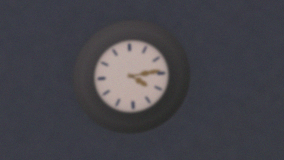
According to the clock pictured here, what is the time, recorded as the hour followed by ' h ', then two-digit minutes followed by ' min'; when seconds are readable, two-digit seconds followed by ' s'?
4 h 14 min
